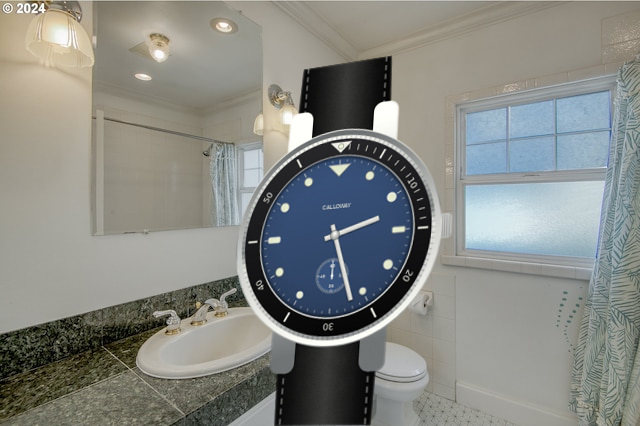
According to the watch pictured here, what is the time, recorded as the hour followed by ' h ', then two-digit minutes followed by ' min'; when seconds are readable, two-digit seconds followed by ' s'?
2 h 27 min
